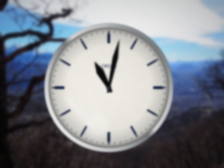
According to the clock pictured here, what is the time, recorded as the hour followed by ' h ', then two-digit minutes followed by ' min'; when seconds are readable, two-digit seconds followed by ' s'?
11 h 02 min
